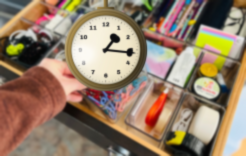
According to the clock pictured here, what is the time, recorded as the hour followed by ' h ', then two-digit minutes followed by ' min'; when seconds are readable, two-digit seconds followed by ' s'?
1 h 16 min
